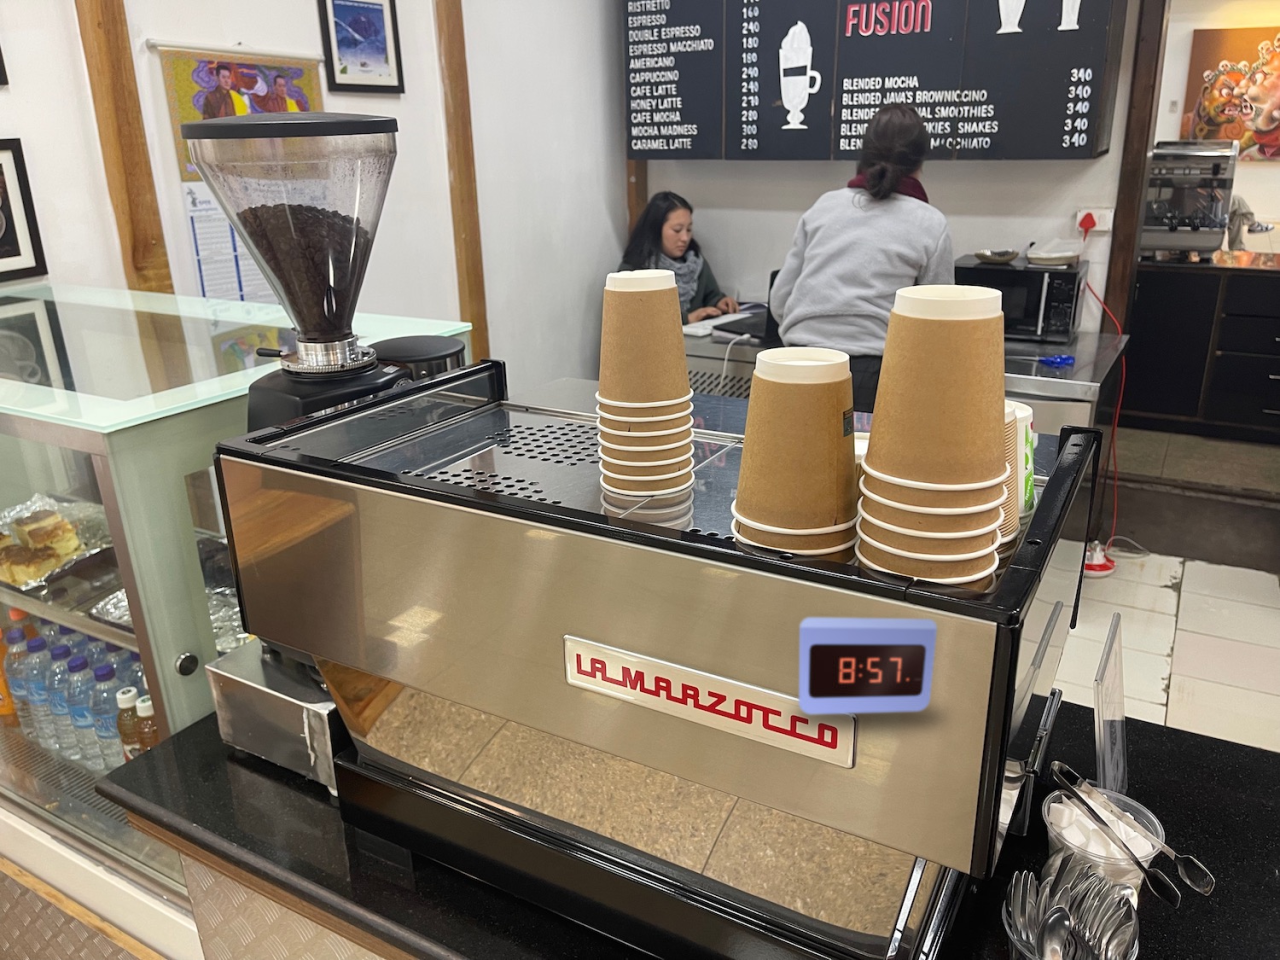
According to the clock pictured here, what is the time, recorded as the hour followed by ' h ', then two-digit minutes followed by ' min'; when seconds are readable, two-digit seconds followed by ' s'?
8 h 57 min
